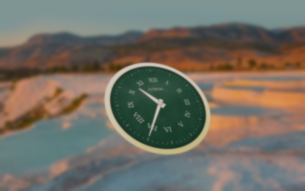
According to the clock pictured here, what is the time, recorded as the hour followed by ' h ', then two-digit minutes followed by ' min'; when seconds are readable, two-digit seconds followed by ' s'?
10 h 35 min
